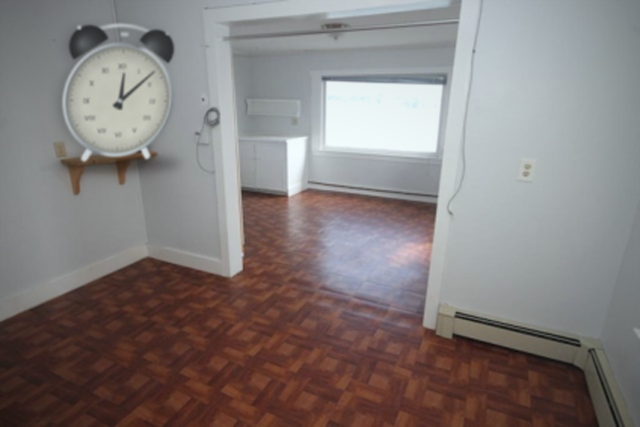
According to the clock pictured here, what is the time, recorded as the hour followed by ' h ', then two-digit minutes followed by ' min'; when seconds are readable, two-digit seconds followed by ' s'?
12 h 08 min
